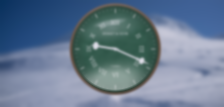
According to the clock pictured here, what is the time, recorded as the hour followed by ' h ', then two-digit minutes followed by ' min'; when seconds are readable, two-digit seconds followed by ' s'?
9 h 19 min
